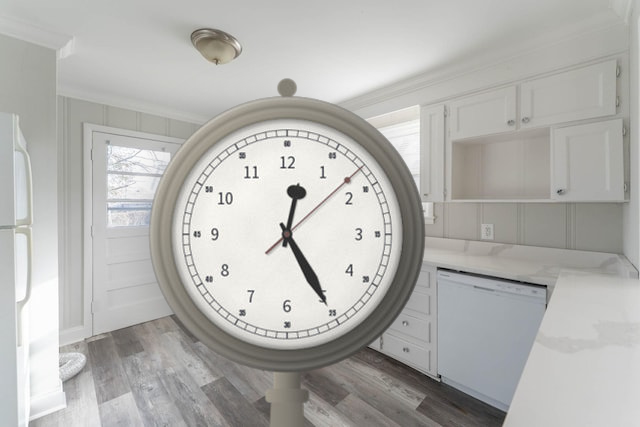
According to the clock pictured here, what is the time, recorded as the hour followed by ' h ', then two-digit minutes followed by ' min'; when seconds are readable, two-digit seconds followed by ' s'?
12 h 25 min 08 s
